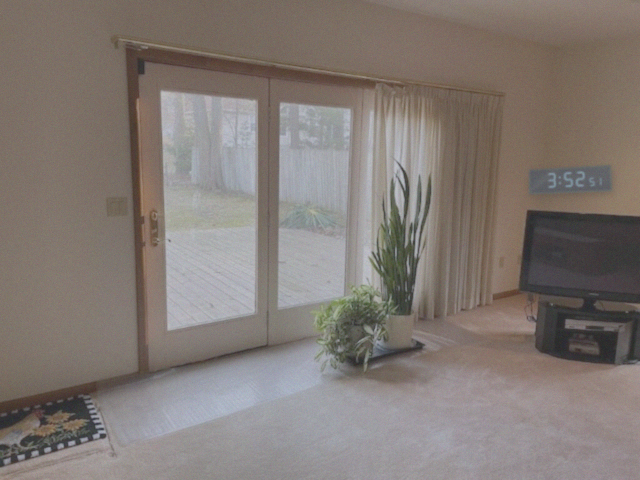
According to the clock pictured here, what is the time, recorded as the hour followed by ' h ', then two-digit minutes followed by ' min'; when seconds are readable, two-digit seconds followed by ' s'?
3 h 52 min
